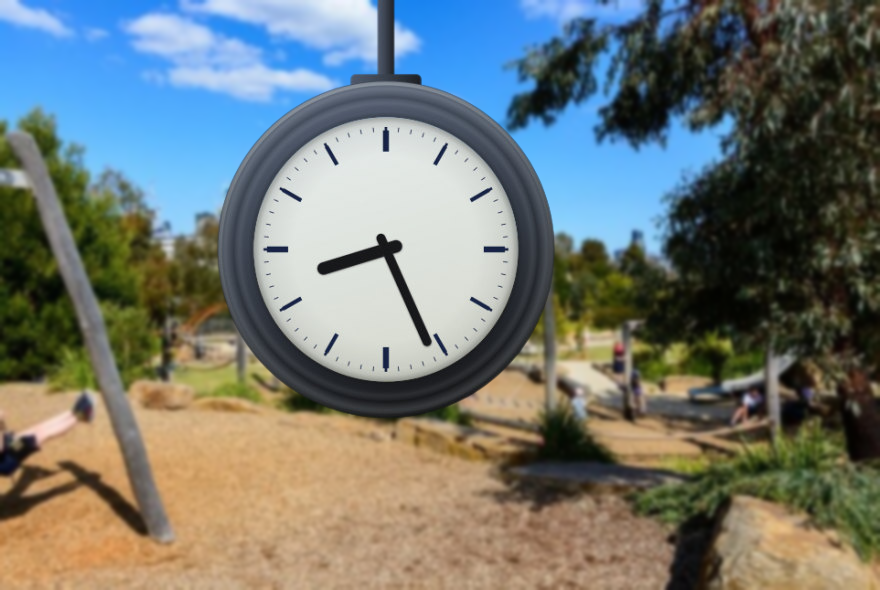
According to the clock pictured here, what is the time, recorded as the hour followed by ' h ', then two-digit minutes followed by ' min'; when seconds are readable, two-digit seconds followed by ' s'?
8 h 26 min
